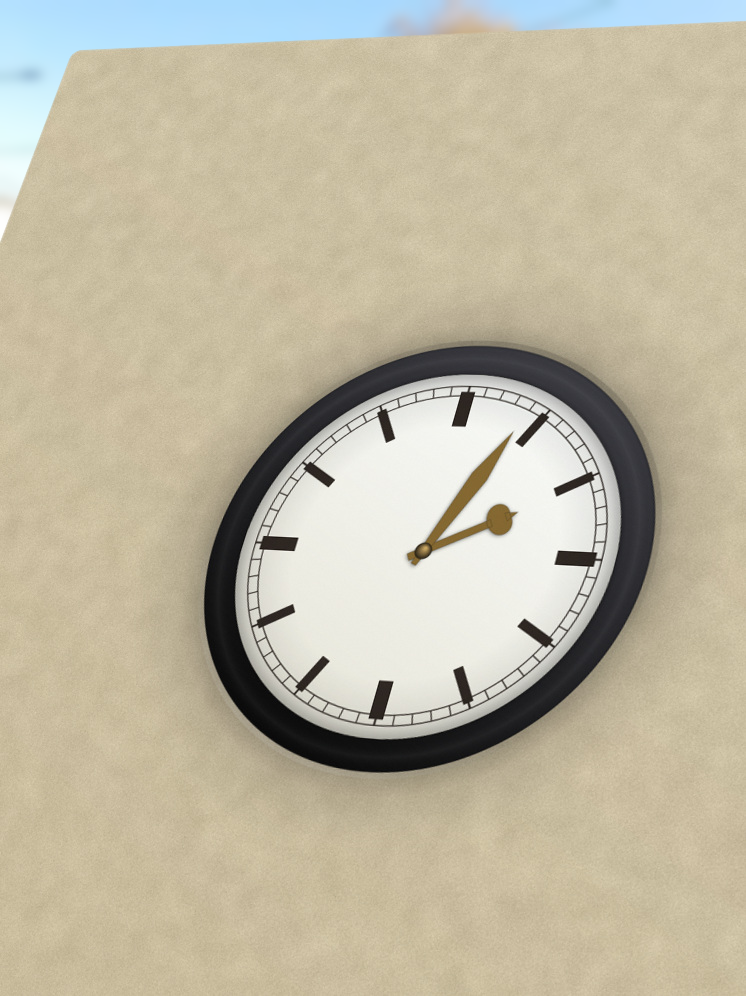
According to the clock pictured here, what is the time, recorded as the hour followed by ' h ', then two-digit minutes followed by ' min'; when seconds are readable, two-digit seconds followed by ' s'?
2 h 04 min
